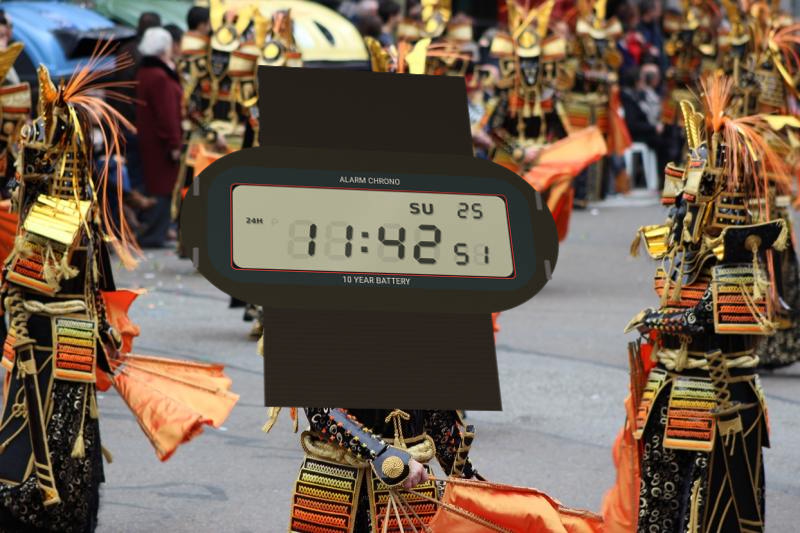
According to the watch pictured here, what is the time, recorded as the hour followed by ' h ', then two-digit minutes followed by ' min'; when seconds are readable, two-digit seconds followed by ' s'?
11 h 42 min 51 s
